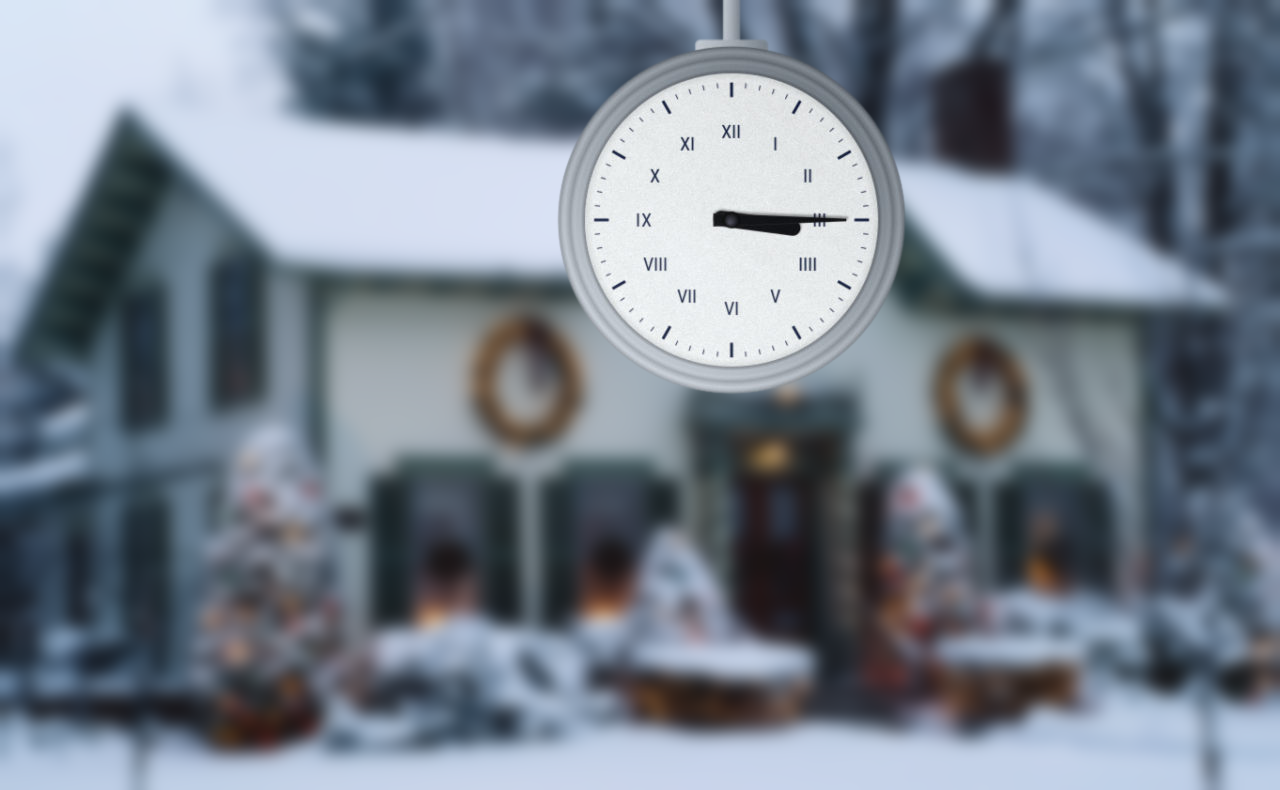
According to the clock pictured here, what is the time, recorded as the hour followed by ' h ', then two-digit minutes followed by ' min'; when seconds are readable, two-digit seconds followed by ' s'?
3 h 15 min
